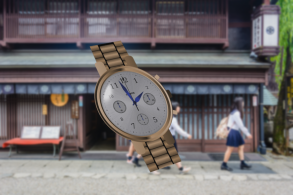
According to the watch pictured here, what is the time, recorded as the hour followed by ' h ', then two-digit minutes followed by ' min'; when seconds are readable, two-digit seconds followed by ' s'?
1 h 58 min
